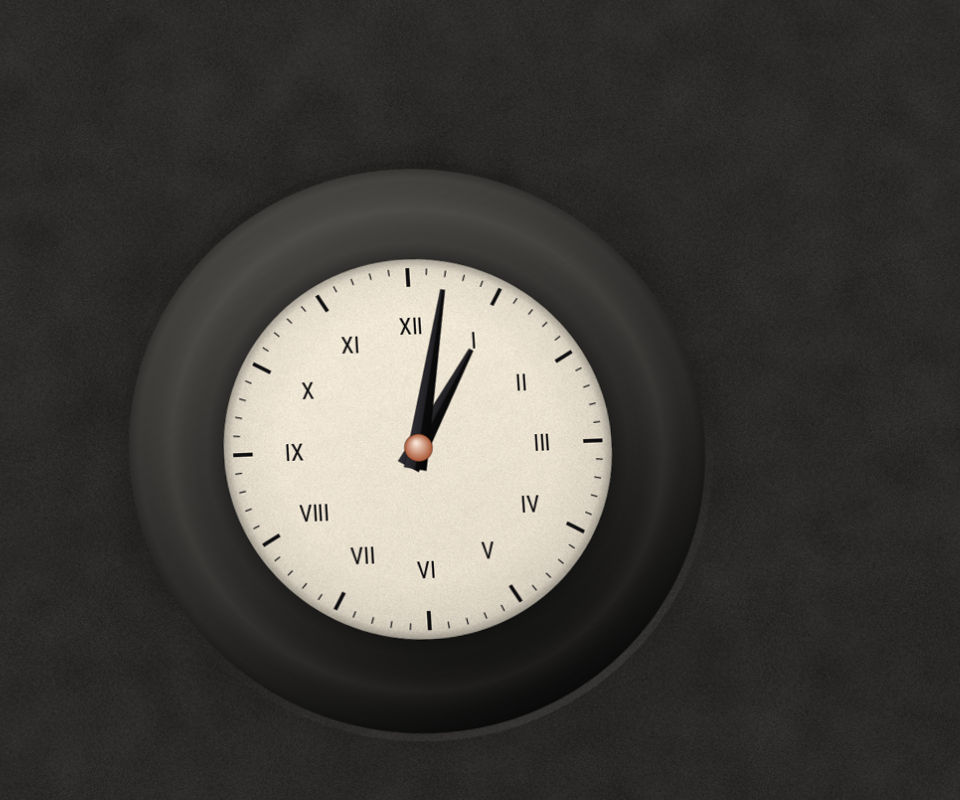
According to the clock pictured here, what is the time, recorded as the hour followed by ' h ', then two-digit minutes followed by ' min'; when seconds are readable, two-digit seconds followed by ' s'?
1 h 02 min
